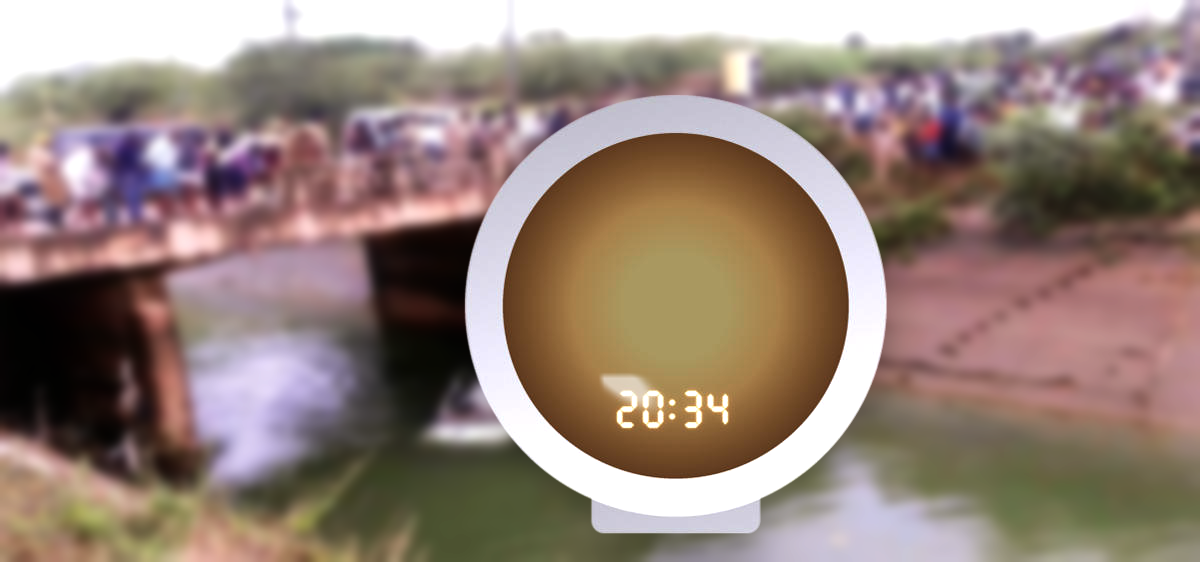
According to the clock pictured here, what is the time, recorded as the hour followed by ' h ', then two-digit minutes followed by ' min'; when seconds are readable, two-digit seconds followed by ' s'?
20 h 34 min
